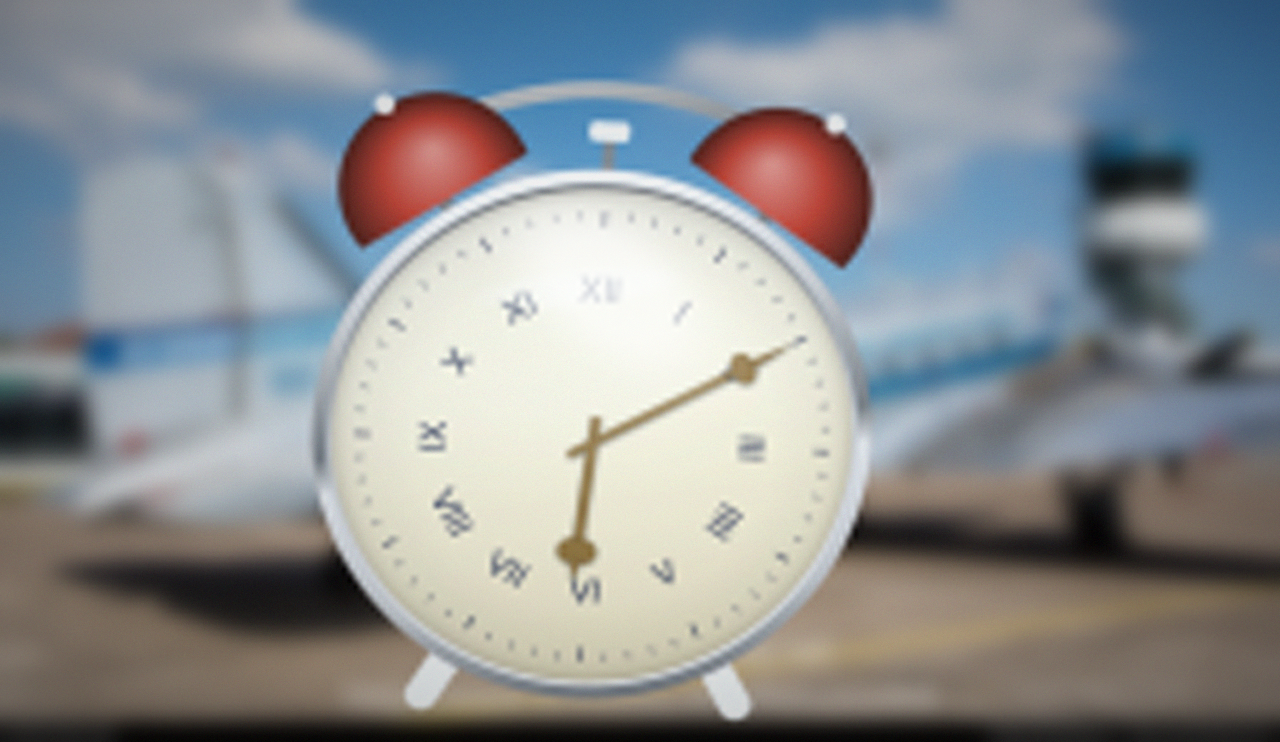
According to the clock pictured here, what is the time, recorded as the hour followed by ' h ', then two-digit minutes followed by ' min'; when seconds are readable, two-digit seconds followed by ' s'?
6 h 10 min
